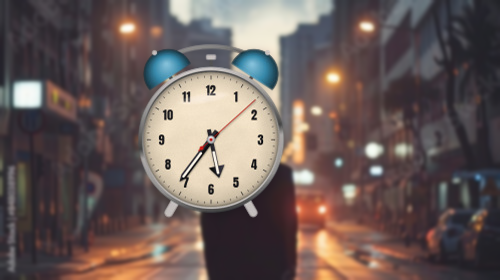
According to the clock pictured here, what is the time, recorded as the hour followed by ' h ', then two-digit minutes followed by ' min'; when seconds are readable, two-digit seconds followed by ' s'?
5 h 36 min 08 s
